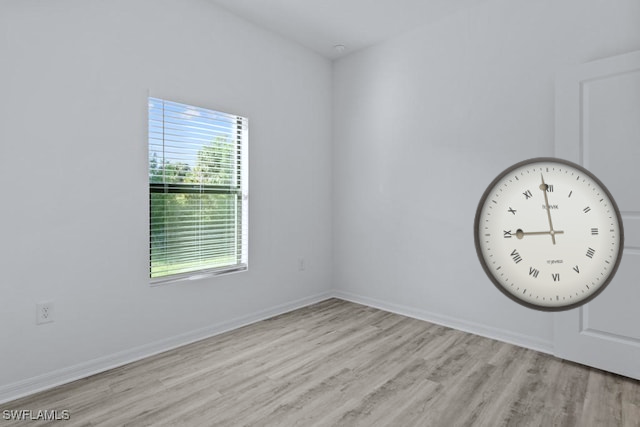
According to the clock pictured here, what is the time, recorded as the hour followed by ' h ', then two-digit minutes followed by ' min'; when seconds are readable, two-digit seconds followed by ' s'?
8 h 59 min
